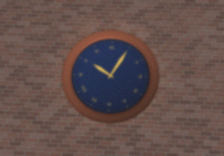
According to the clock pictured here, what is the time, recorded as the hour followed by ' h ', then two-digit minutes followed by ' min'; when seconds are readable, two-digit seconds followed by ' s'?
10 h 05 min
